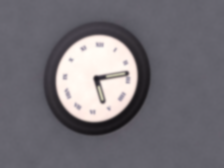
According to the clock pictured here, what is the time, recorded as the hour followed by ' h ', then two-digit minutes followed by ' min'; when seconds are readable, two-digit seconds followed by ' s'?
5 h 13 min
